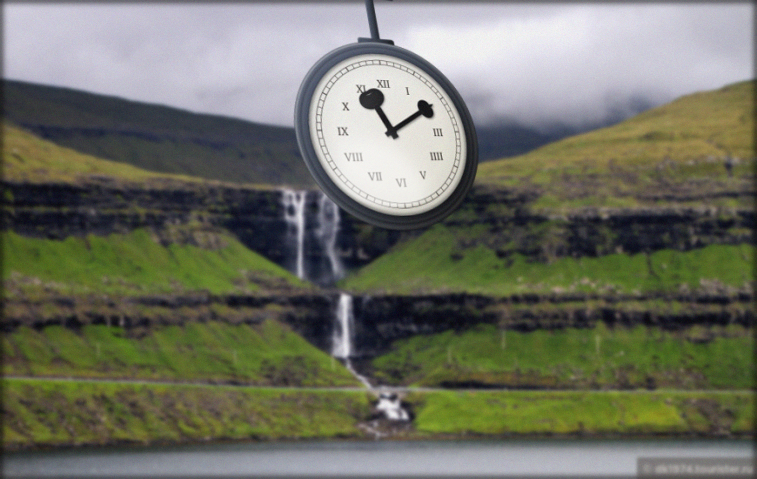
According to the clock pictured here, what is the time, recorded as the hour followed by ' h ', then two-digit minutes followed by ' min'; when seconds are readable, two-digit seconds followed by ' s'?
11 h 10 min
